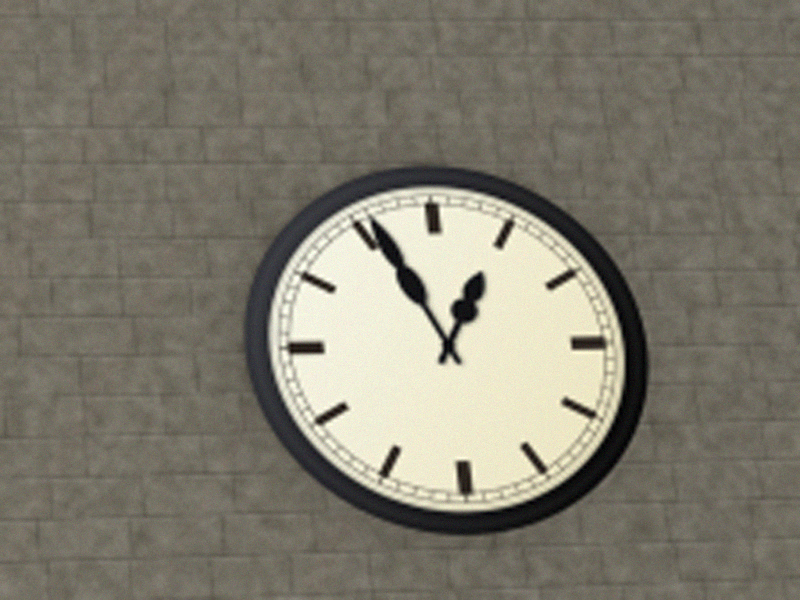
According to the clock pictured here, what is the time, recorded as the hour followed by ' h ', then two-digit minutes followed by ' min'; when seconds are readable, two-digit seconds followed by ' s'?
12 h 56 min
